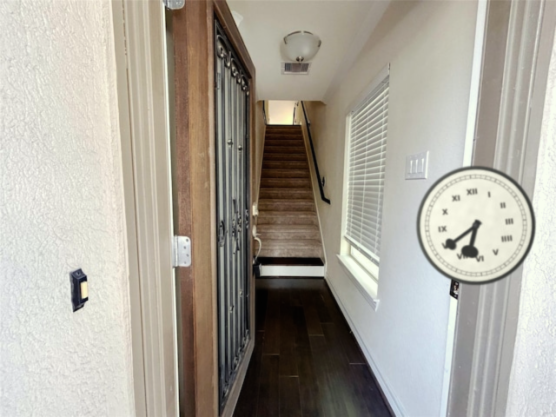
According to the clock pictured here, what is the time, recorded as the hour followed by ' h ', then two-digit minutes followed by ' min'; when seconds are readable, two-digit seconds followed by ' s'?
6 h 40 min
